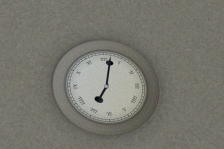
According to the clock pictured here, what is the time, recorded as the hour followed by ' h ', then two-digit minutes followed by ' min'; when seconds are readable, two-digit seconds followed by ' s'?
7 h 02 min
